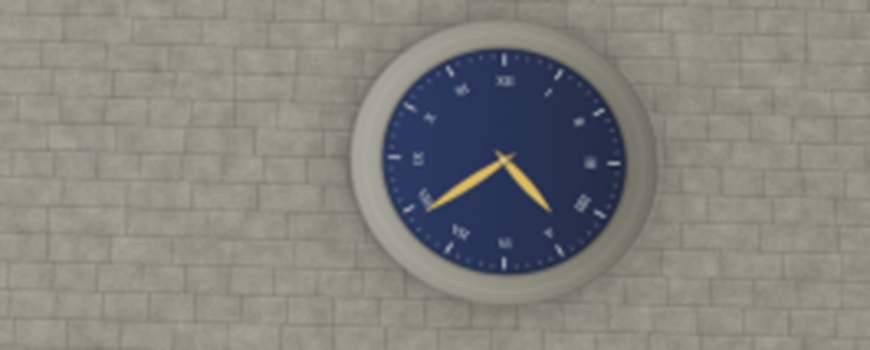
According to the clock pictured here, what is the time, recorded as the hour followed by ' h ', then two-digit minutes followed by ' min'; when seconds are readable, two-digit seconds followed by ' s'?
4 h 39 min
